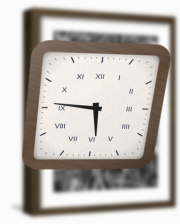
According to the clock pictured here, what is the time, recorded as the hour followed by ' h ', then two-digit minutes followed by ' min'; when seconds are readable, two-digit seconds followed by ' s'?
5 h 46 min
